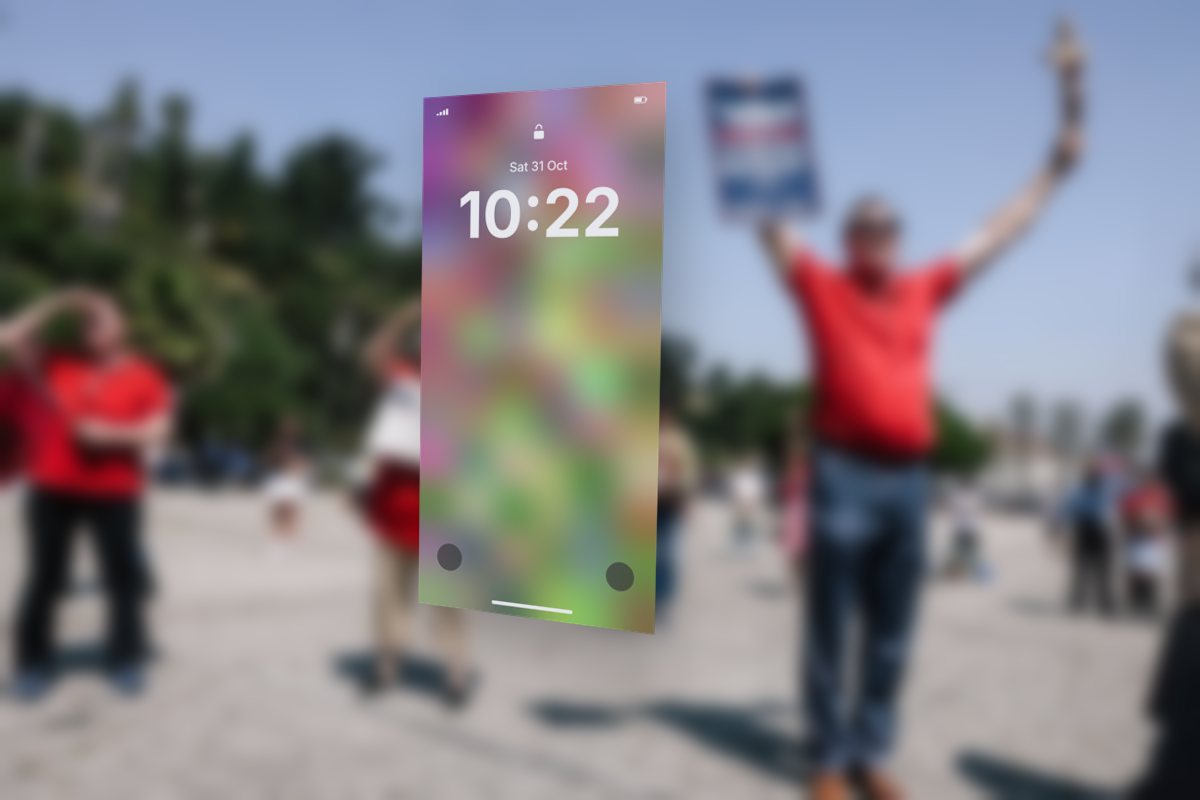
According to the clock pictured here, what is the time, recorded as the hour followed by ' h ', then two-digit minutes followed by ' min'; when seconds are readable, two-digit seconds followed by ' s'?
10 h 22 min
